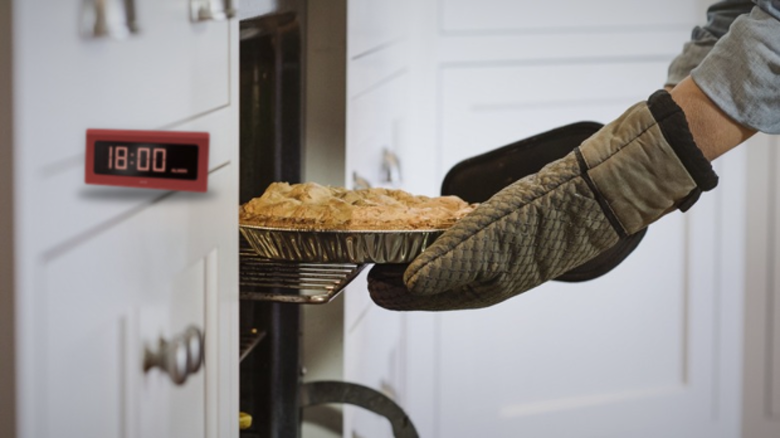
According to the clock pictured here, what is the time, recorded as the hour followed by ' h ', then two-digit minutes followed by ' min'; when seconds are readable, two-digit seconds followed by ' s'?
18 h 00 min
